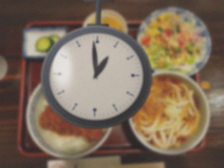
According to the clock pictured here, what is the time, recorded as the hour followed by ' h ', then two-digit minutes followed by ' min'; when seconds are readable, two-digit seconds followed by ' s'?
12 h 59 min
